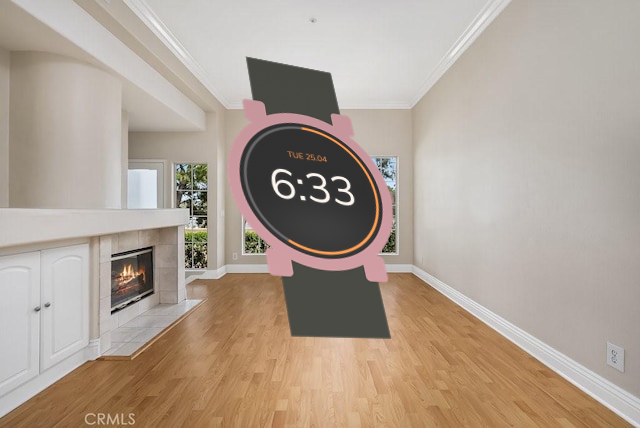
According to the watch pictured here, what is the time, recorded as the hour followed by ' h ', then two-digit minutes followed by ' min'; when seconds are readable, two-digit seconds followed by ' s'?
6 h 33 min
